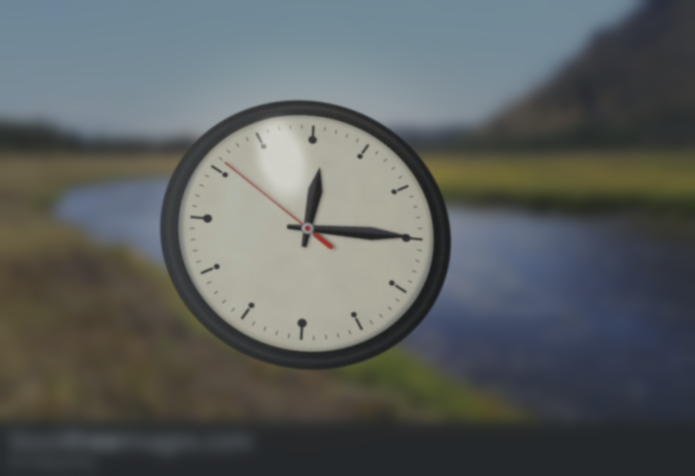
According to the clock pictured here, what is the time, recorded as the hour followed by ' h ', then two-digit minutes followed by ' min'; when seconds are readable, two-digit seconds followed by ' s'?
12 h 14 min 51 s
